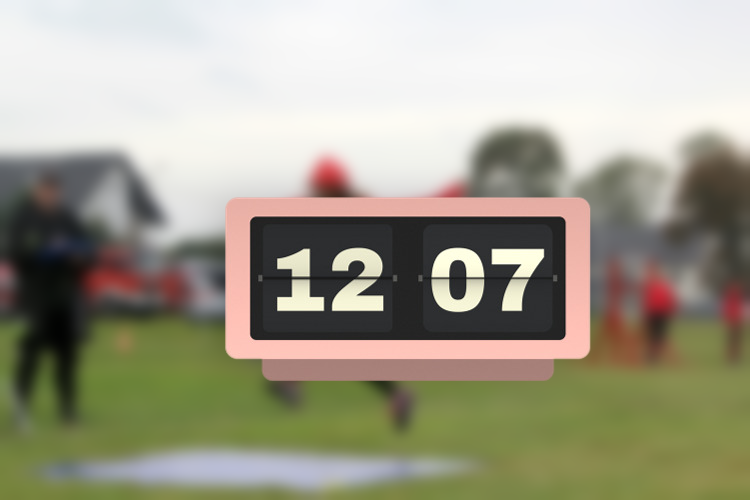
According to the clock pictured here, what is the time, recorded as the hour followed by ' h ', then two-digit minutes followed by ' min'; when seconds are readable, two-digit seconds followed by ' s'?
12 h 07 min
